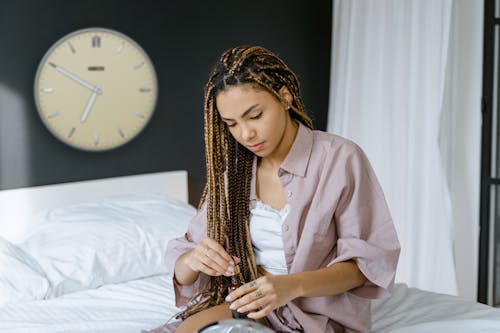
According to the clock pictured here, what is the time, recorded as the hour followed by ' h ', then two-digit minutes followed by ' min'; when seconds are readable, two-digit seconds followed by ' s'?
6 h 50 min
